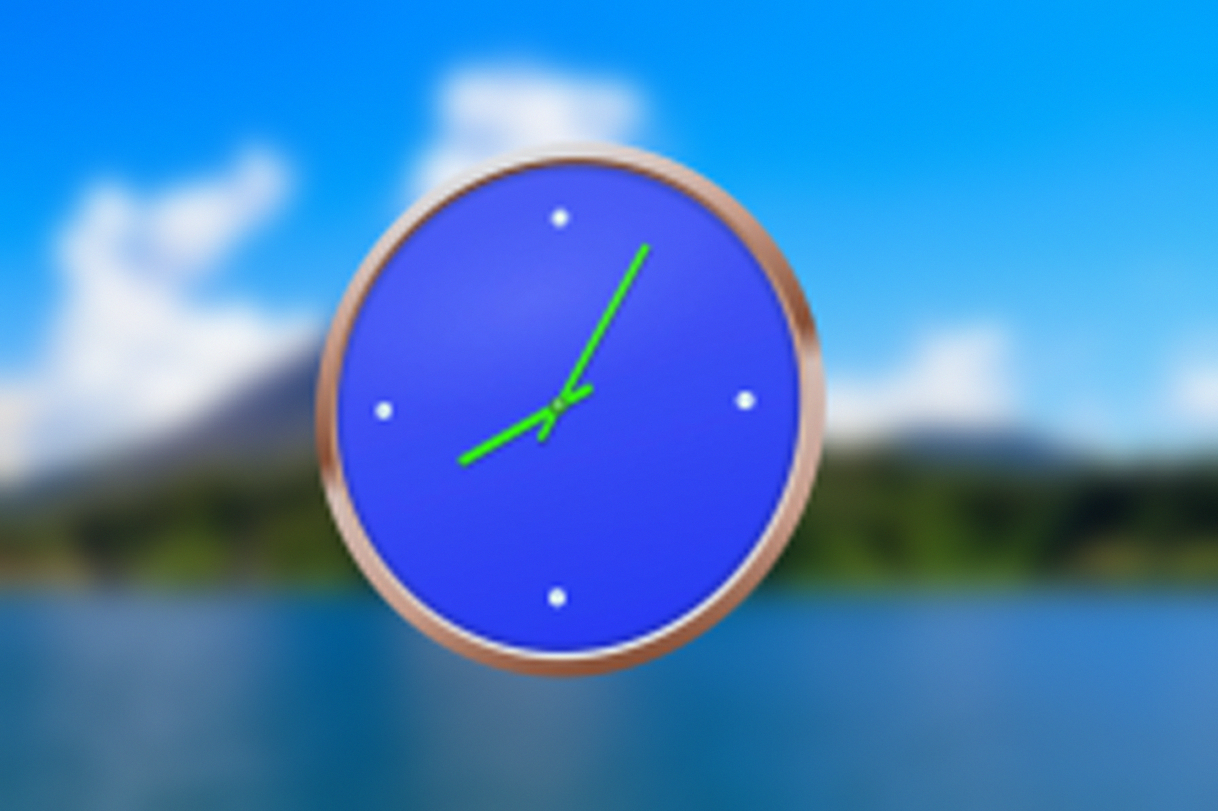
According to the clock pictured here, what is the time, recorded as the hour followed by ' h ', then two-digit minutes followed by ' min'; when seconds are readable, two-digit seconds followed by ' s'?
8 h 05 min
